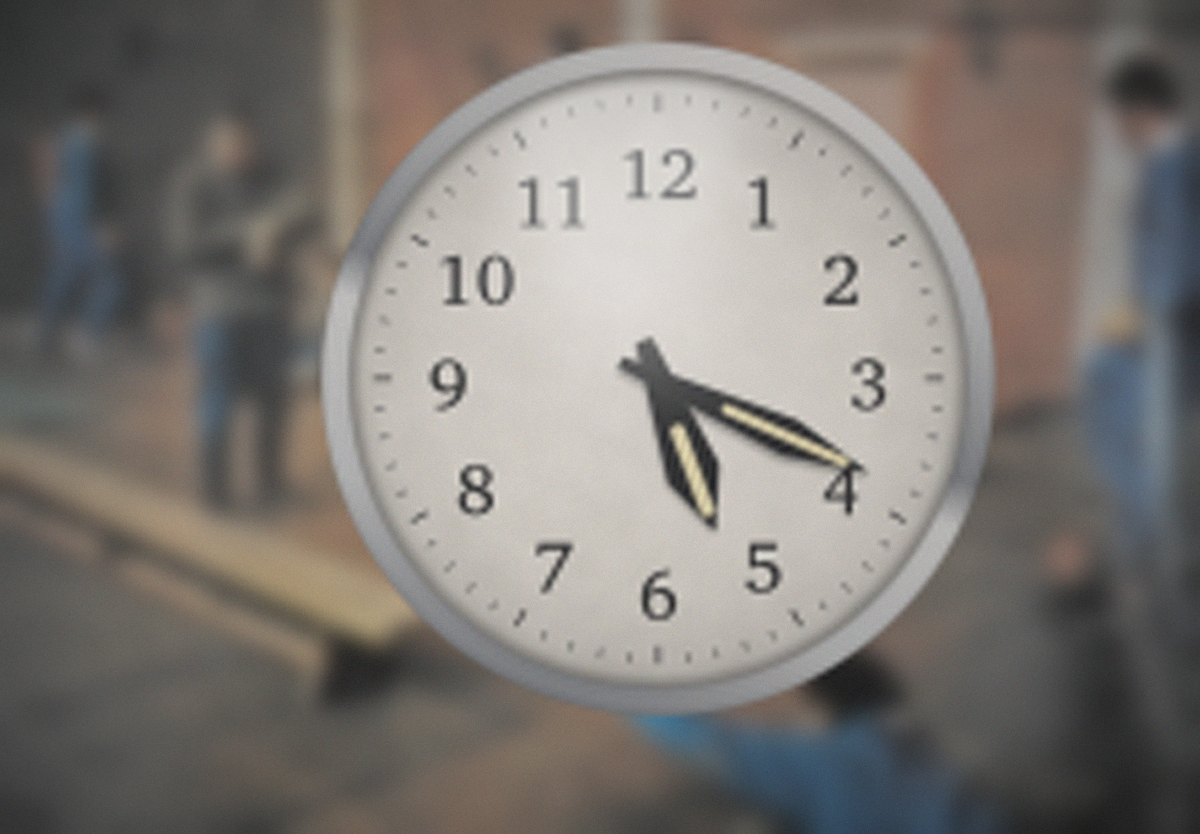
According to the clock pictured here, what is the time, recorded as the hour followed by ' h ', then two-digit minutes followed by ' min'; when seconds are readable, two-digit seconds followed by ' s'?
5 h 19 min
